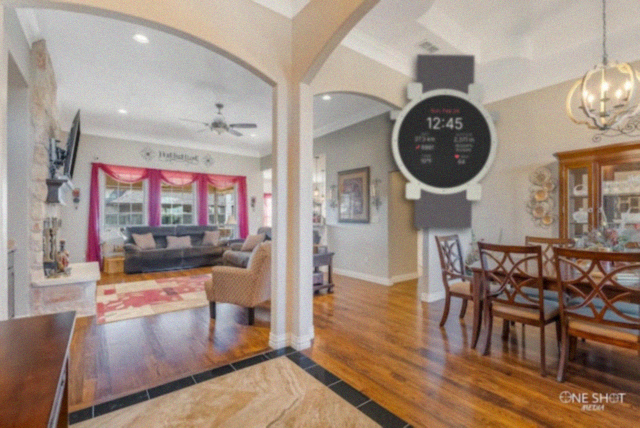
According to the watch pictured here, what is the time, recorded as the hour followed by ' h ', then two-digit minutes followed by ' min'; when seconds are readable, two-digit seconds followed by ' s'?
12 h 45 min
